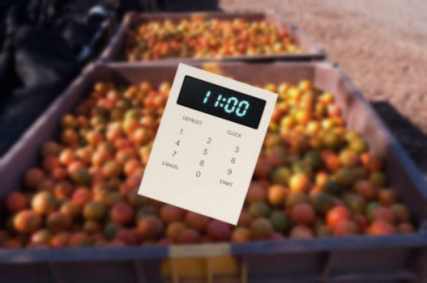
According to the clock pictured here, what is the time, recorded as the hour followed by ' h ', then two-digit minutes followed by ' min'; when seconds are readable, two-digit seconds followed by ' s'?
11 h 00 min
